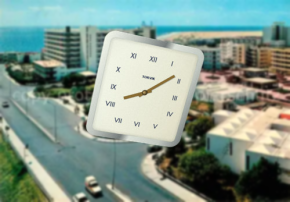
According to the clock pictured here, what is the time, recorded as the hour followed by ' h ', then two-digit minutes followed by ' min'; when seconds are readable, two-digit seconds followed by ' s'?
8 h 08 min
